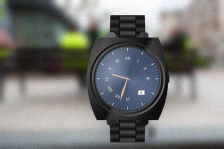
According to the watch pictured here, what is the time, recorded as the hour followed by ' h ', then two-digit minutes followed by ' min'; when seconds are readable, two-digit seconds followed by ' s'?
9 h 33 min
